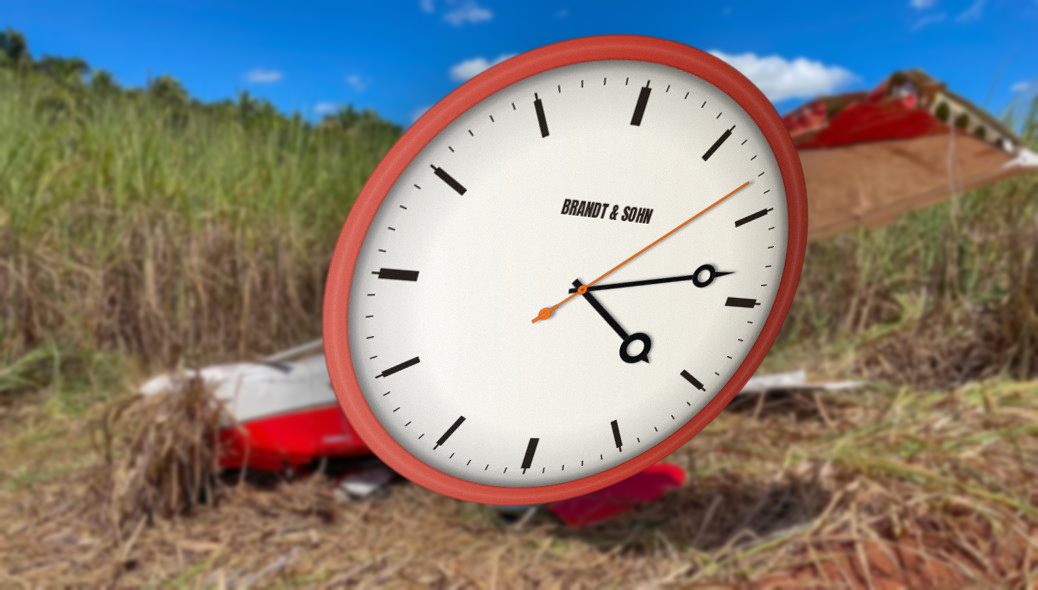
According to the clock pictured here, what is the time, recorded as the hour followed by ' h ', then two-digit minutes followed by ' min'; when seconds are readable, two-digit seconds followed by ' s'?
4 h 13 min 08 s
